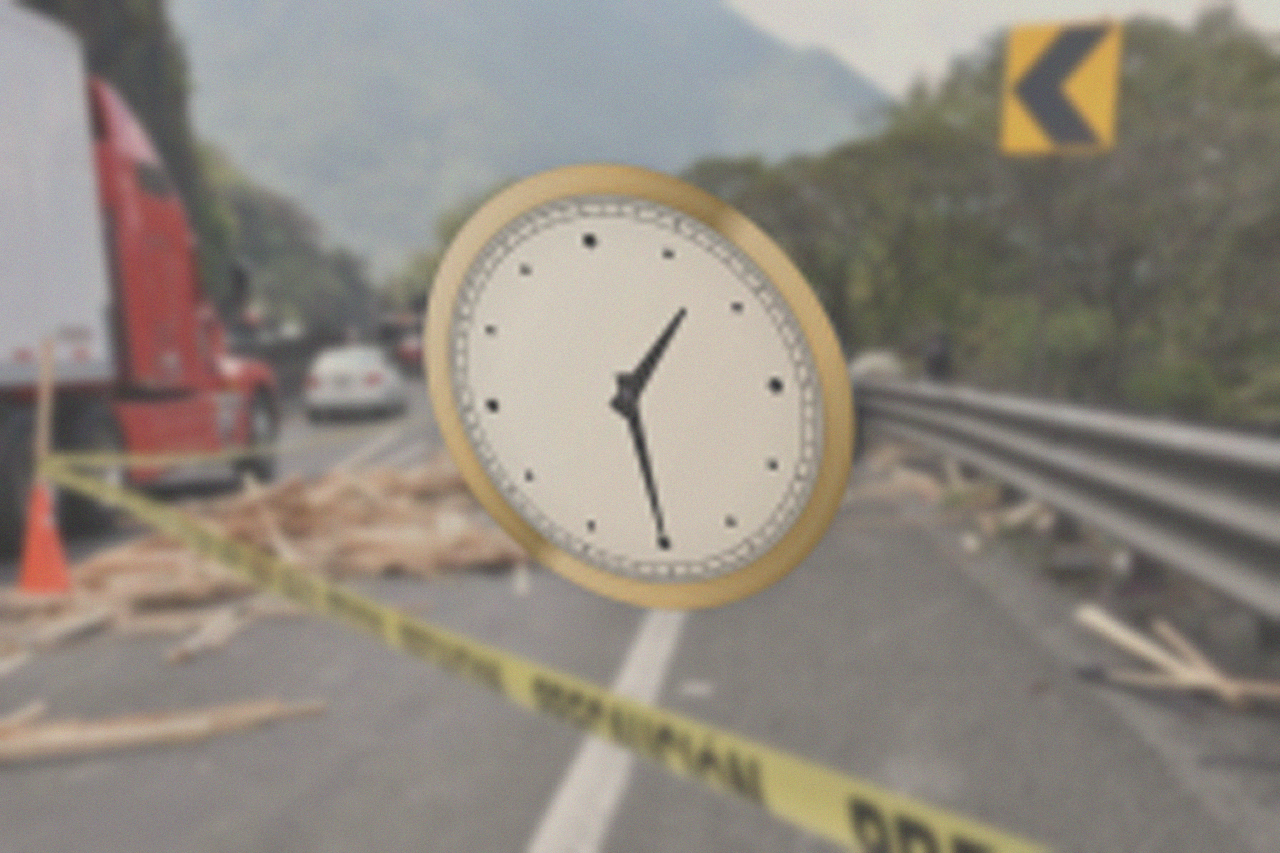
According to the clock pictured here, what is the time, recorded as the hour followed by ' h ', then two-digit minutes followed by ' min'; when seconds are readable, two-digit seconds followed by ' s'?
1 h 30 min
